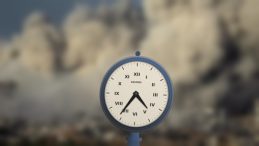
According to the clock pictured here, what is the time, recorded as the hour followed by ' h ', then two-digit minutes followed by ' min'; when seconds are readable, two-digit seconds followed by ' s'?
4 h 36 min
